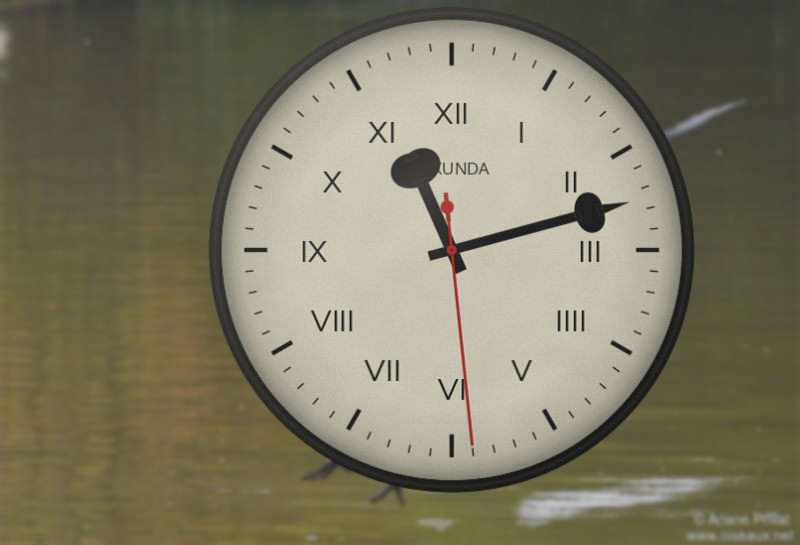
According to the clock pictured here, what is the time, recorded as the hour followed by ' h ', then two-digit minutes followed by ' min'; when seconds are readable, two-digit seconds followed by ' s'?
11 h 12 min 29 s
